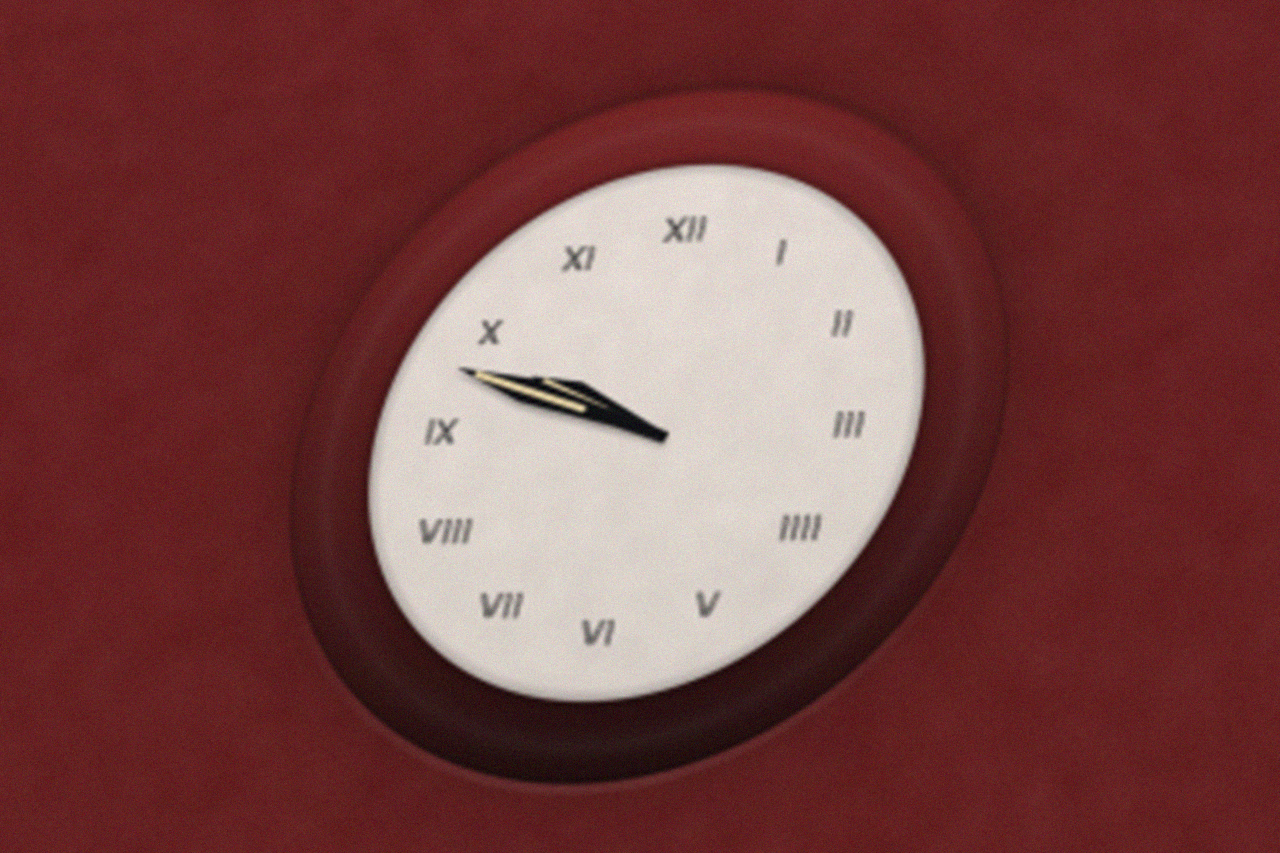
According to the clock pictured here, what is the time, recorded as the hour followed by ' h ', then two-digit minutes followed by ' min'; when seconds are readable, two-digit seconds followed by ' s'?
9 h 48 min
